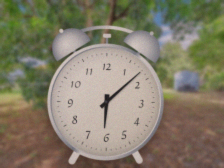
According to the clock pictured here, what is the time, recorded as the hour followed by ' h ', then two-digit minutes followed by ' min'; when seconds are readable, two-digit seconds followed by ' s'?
6 h 08 min
